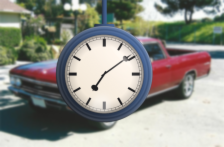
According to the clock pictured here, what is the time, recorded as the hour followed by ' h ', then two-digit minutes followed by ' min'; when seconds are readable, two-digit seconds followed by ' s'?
7 h 09 min
